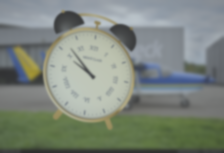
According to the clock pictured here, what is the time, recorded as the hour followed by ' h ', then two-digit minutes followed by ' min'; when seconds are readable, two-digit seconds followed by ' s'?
9 h 52 min
